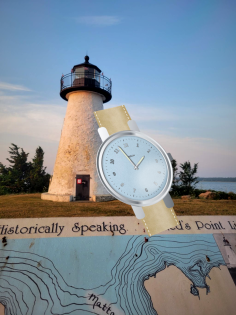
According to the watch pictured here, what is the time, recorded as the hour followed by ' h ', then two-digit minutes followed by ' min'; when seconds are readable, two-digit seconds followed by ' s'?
1 h 57 min
